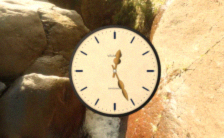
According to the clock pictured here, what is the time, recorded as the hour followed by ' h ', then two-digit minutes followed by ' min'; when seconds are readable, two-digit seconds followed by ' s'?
12 h 26 min
